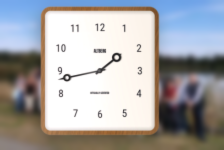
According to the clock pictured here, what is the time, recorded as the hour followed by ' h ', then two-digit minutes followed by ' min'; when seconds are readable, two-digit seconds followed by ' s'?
1 h 43 min
